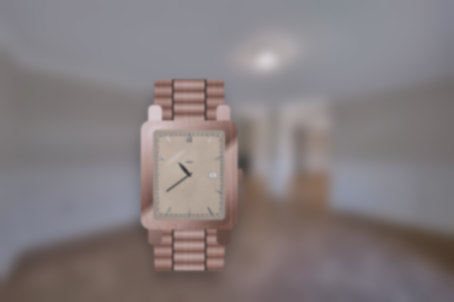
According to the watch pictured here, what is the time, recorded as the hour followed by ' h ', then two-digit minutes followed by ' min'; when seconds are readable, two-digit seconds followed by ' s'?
10 h 39 min
